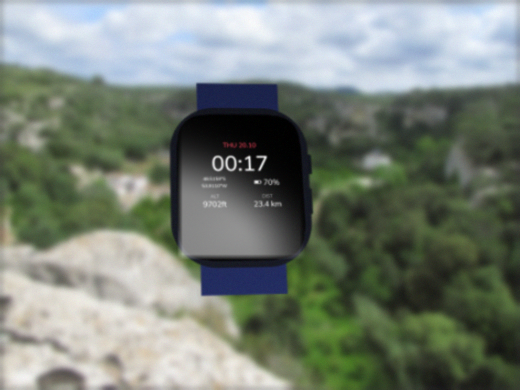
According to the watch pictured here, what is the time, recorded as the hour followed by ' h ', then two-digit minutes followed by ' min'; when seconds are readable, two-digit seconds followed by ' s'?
0 h 17 min
